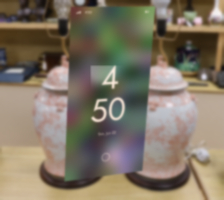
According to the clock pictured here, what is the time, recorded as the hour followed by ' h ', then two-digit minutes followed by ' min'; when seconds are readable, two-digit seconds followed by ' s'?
4 h 50 min
